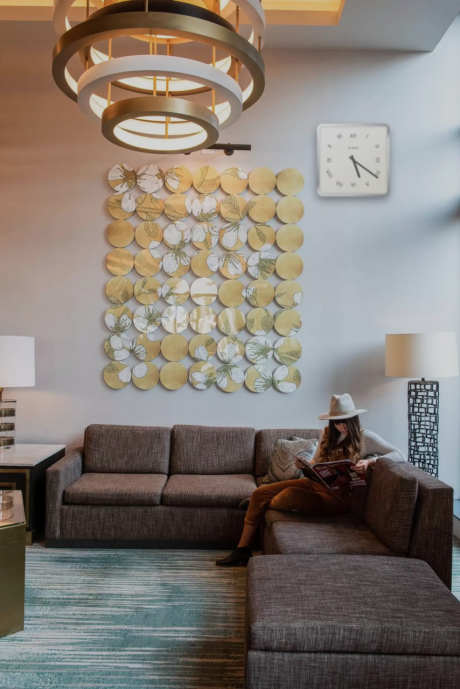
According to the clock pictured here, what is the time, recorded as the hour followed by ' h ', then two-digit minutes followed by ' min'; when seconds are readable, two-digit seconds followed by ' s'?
5 h 21 min
